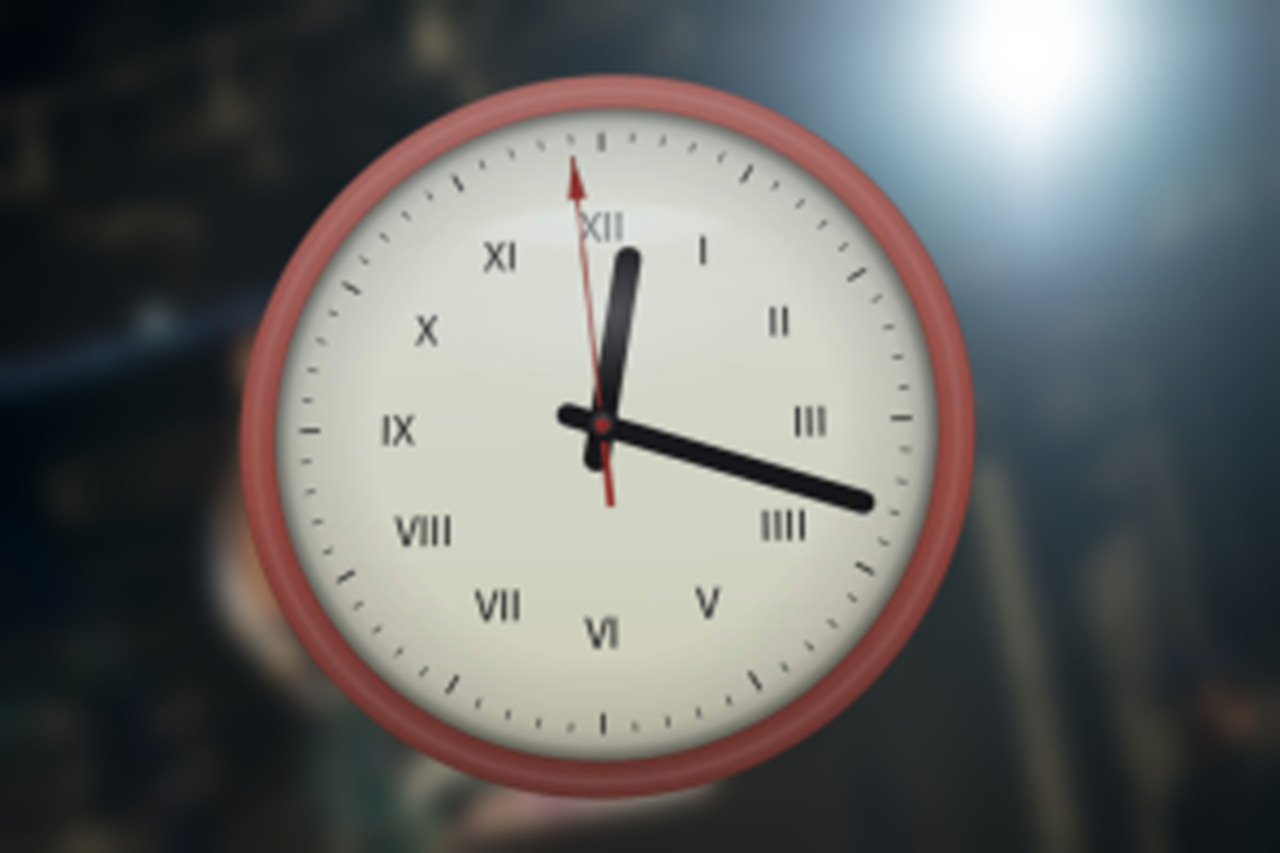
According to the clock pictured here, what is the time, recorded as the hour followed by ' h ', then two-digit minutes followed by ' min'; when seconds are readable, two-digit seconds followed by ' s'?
12 h 17 min 59 s
